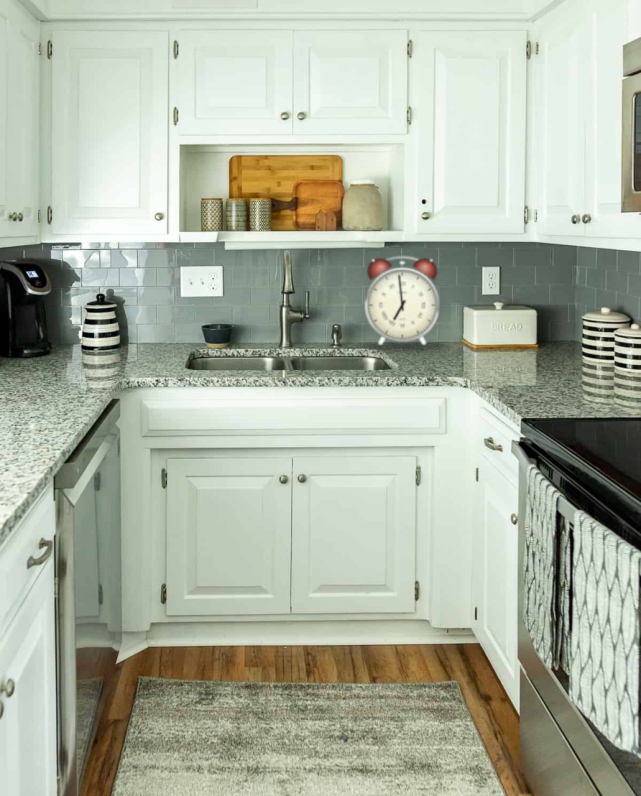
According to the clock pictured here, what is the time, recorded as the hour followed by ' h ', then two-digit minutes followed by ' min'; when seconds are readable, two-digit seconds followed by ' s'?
6 h 59 min
